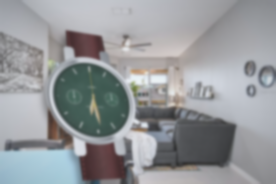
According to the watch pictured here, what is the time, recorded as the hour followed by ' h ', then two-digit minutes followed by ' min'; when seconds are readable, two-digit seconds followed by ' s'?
6 h 29 min
